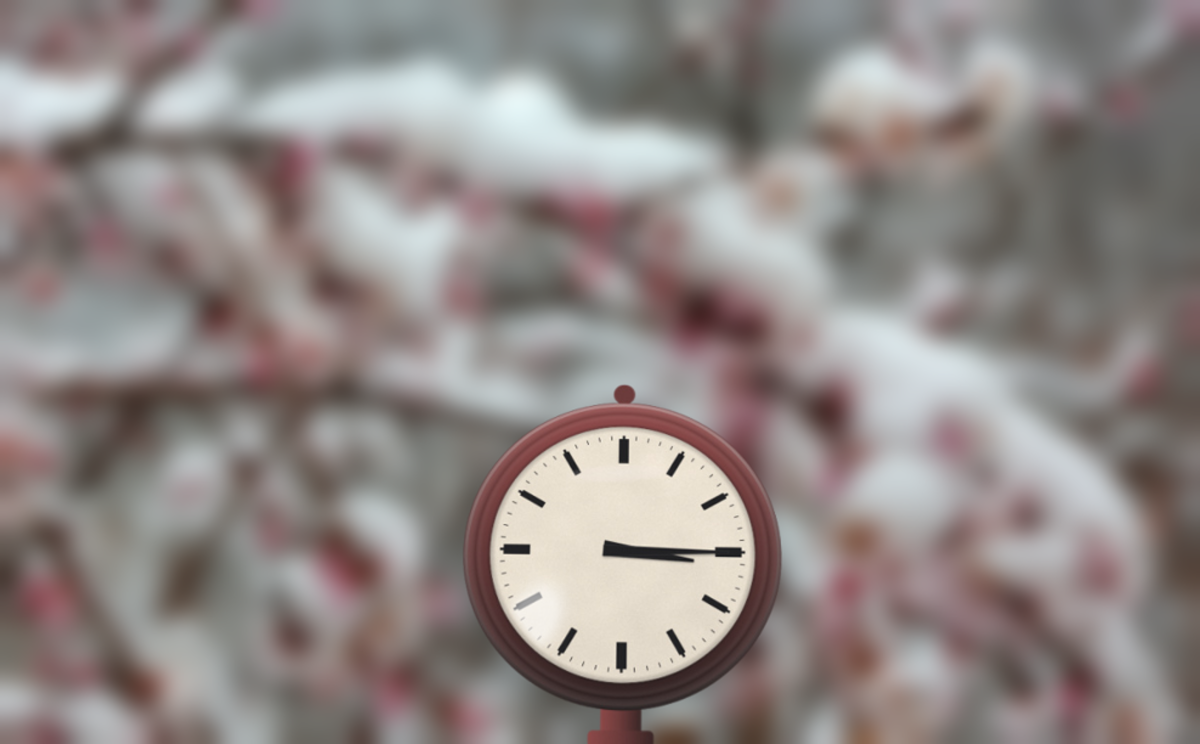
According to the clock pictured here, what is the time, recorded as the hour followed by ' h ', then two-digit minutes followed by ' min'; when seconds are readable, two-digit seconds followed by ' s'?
3 h 15 min
